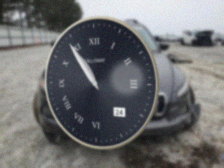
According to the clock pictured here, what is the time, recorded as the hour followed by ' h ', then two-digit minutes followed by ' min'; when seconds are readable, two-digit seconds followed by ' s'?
10 h 54 min
